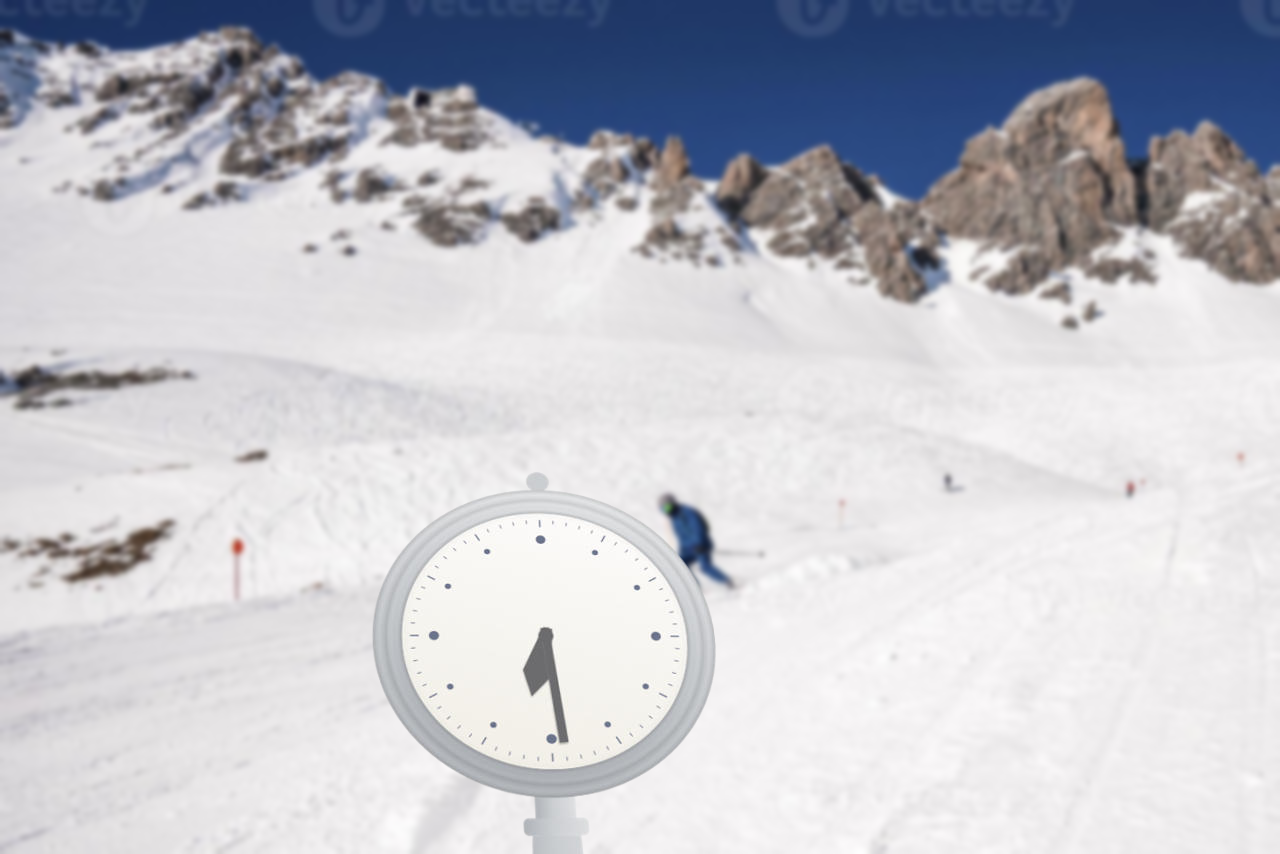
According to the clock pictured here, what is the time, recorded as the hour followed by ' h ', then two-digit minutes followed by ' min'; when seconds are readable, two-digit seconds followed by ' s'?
6 h 29 min
